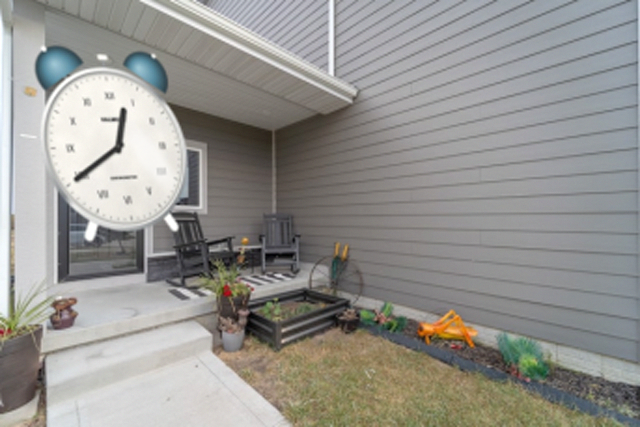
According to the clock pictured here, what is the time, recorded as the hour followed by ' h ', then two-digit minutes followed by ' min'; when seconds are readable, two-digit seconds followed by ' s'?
12 h 40 min
